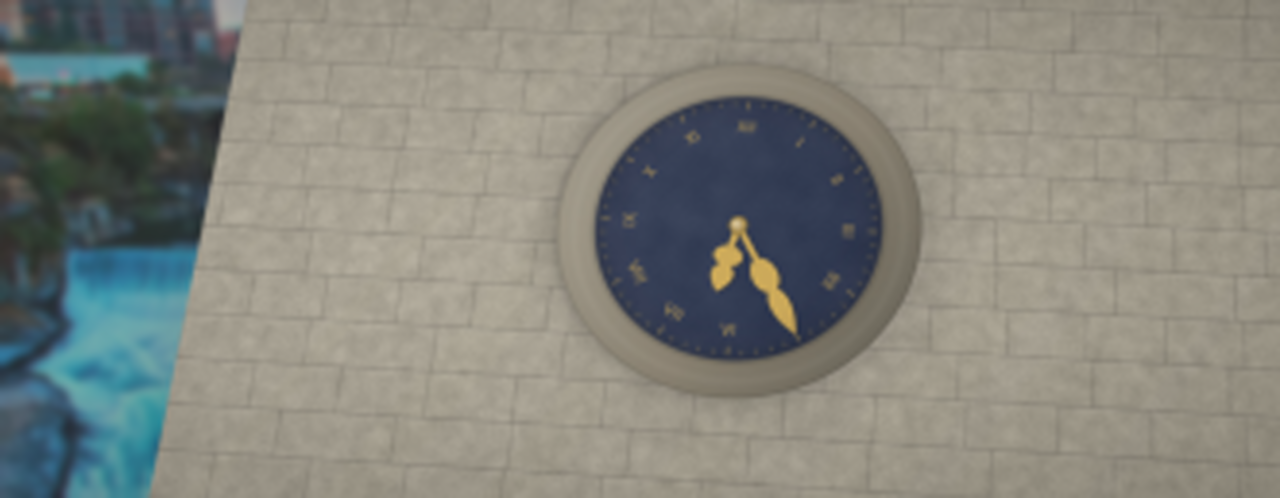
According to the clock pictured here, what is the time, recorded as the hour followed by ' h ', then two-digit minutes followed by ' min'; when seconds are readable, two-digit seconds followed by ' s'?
6 h 25 min
